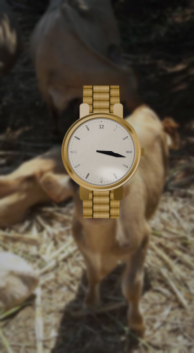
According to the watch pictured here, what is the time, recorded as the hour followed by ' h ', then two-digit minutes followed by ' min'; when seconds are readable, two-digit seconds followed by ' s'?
3 h 17 min
